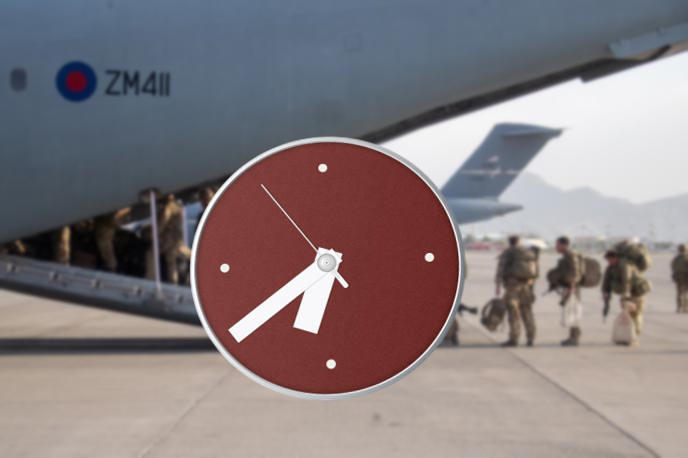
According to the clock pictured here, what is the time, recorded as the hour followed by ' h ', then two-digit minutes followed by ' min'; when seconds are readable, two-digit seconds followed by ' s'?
6 h 38 min 54 s
